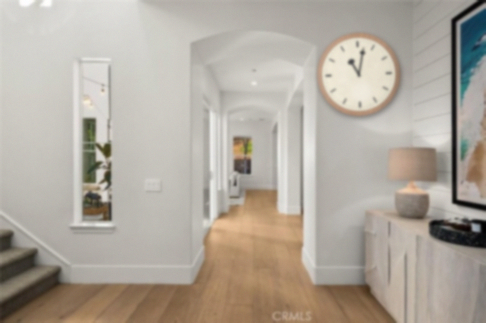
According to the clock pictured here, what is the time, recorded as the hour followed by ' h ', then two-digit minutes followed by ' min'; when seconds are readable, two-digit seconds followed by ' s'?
11 h 02 min
